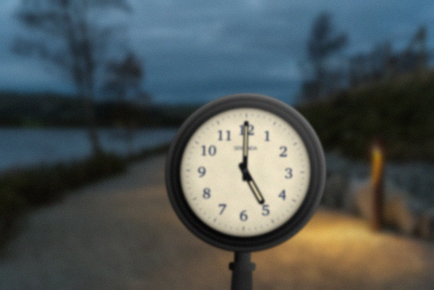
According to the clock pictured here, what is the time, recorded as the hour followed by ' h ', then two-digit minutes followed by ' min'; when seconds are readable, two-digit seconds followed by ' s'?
5 h 00 min
